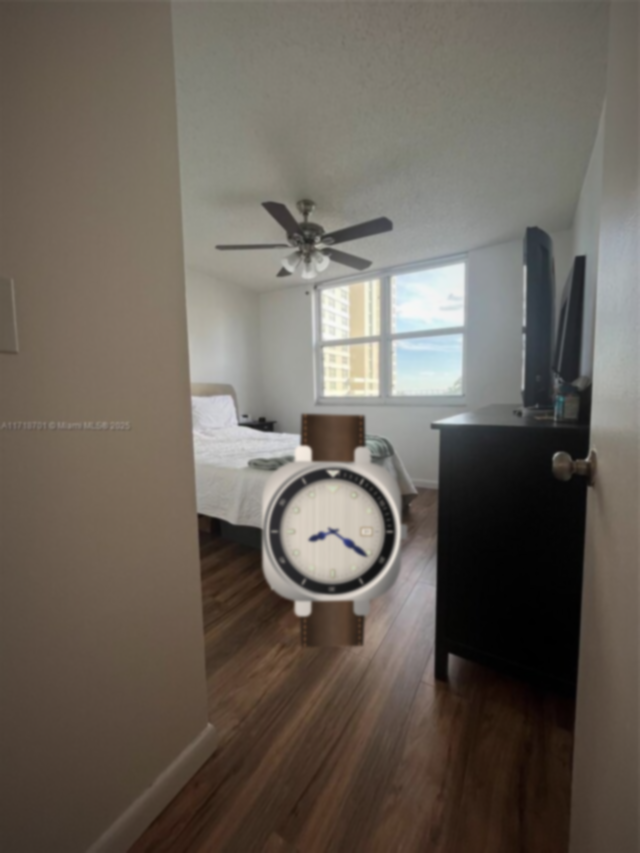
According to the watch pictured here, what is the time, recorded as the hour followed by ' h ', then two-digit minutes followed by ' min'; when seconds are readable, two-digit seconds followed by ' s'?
8 h 21 min
